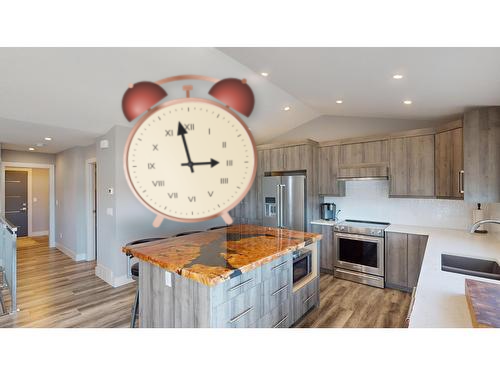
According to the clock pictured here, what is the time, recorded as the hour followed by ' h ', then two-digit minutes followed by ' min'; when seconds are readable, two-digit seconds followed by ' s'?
2 h 58 min
